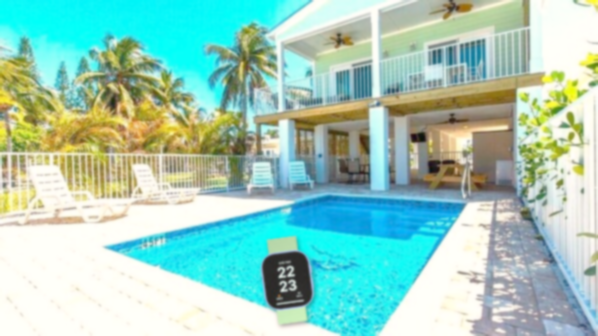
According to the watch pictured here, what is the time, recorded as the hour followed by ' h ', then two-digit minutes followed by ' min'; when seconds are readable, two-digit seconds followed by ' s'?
22 h 23 min
